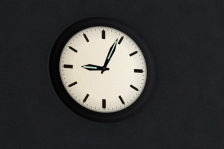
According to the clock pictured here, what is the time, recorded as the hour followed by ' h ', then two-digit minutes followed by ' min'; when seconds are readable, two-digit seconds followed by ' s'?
9 h 04 min
